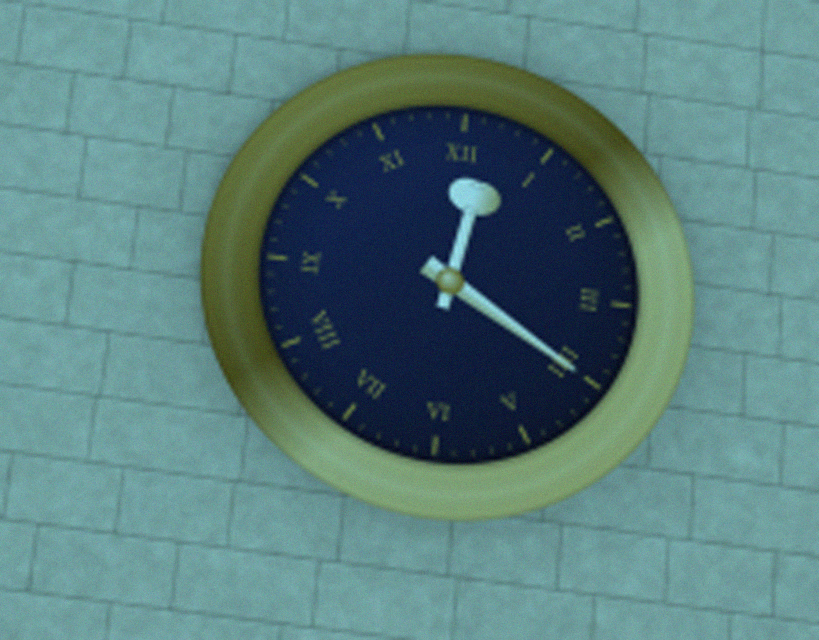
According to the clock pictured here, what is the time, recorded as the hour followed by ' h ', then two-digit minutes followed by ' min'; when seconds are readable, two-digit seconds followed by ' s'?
12 h 20 min
